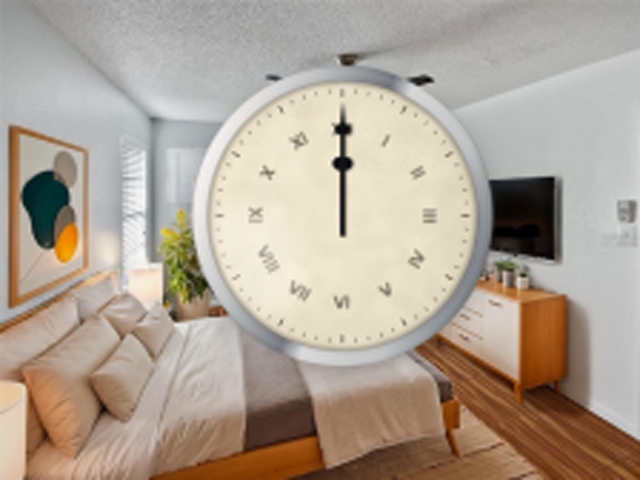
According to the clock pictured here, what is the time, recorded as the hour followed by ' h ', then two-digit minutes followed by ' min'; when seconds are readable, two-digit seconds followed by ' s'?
12 h 00 min
